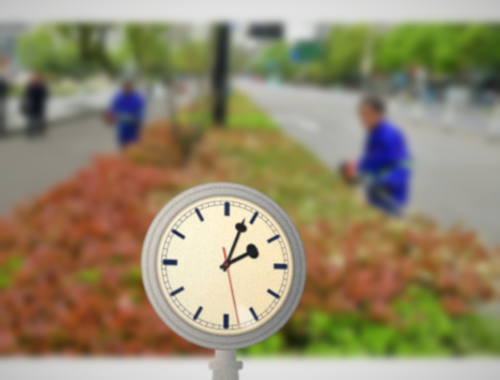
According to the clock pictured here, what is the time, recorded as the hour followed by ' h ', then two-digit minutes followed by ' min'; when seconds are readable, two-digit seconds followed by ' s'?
2 h 03 min 28 s
